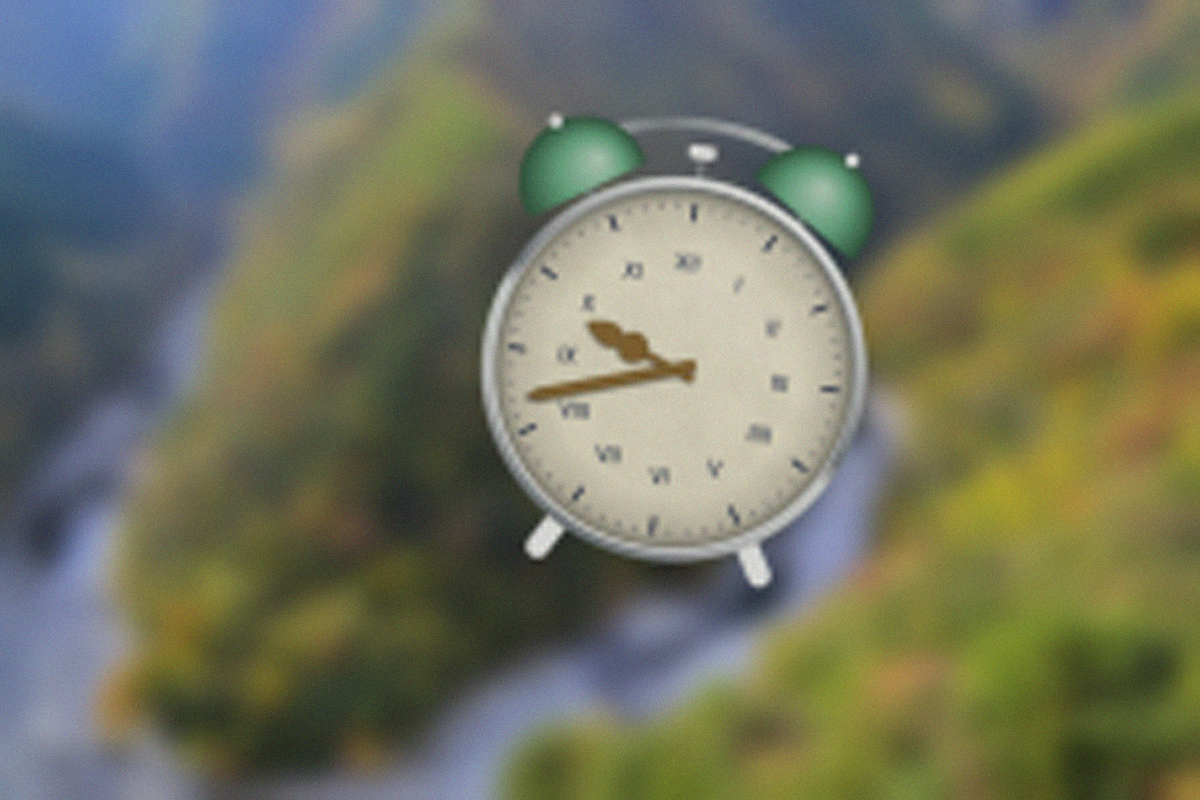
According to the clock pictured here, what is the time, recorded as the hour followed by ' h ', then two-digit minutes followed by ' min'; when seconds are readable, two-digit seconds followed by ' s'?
9 h 42 min
